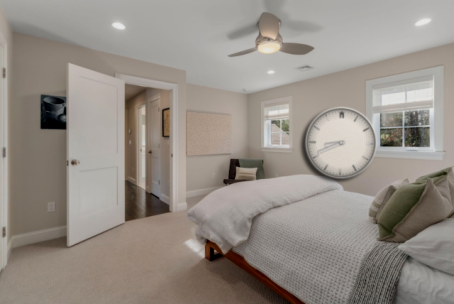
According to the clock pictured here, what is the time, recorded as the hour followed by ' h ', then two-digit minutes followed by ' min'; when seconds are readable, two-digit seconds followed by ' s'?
8 h 41 min
